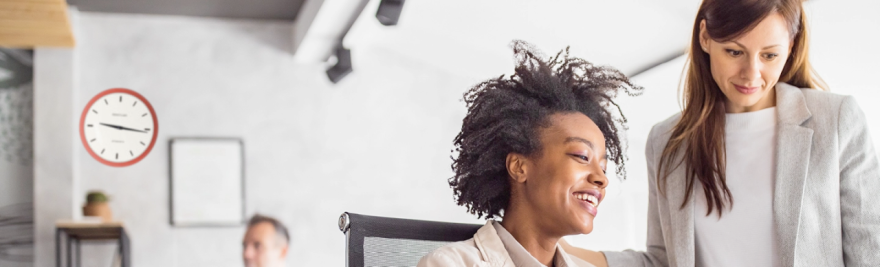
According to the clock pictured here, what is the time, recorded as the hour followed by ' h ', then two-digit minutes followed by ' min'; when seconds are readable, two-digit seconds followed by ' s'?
9 h 16 min
